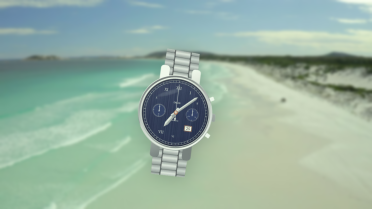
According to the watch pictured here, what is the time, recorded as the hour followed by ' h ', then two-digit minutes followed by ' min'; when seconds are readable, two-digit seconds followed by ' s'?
7 h 08 min
